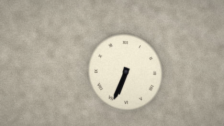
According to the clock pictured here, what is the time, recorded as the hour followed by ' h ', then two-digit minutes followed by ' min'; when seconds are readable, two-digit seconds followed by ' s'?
6 h 34 min
